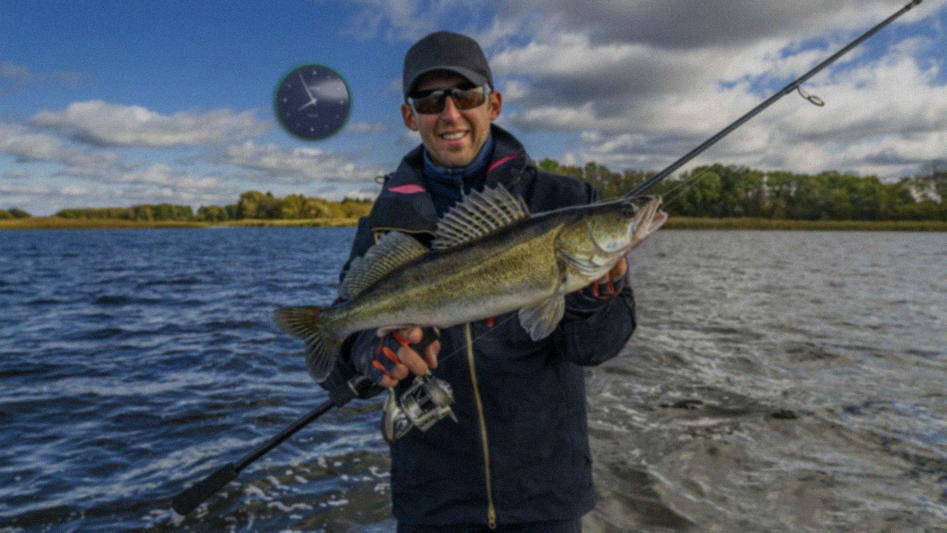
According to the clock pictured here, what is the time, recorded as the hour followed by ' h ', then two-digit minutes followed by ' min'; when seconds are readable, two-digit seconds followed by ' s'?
7 h 55 min
